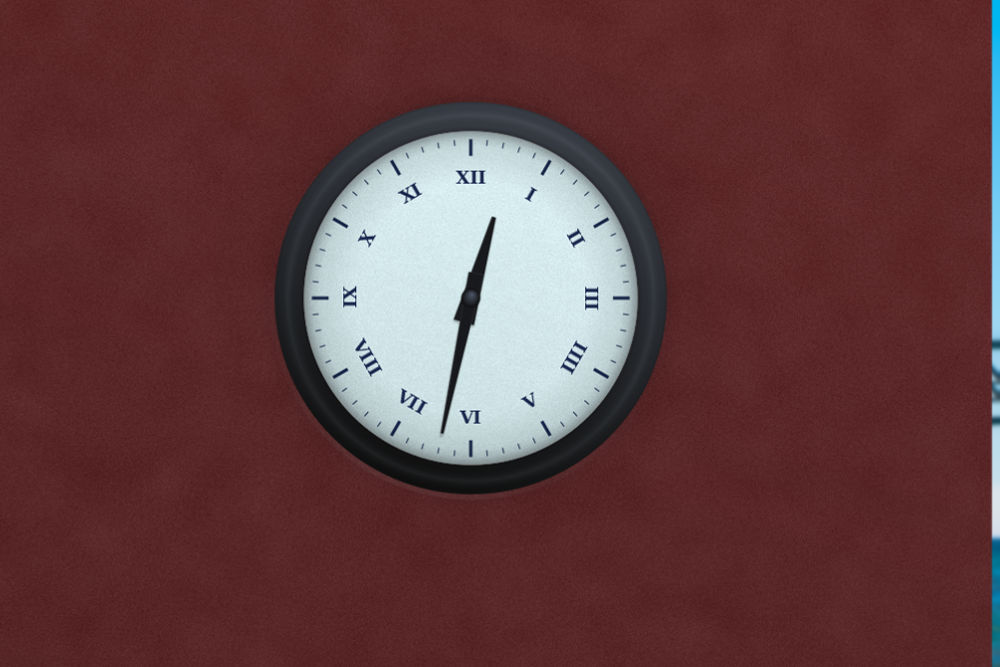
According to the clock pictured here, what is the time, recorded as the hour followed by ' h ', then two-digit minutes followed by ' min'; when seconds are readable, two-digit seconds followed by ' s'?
12 h 32 min
